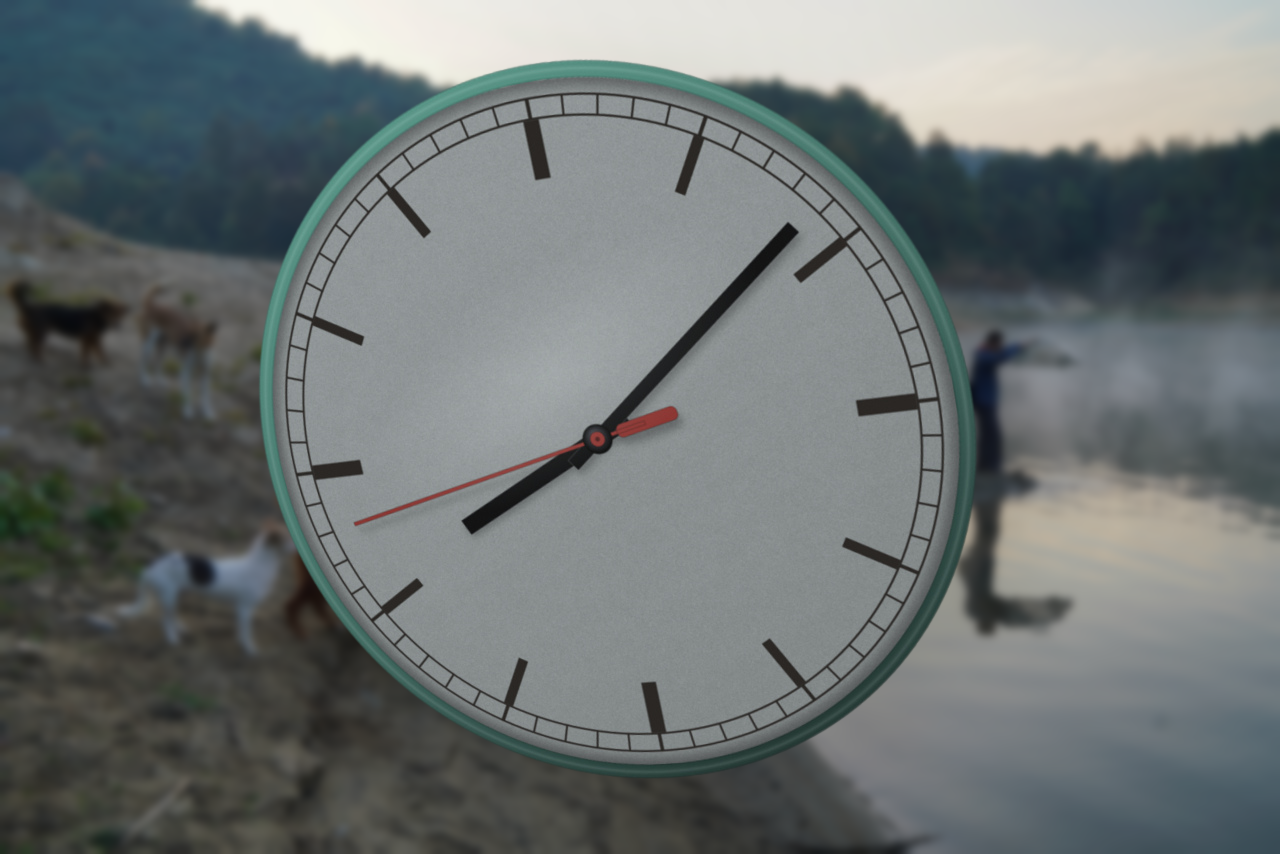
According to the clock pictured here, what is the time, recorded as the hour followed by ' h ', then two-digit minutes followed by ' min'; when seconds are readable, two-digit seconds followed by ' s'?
8 h 08 min 43 s
